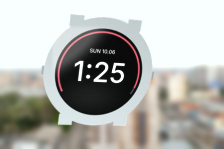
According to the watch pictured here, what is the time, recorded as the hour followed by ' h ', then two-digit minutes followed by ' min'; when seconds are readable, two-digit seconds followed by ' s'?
1 h 25 min
